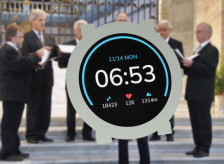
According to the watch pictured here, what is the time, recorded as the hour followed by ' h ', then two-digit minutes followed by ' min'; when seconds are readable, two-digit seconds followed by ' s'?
6 h 53 min
